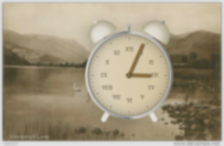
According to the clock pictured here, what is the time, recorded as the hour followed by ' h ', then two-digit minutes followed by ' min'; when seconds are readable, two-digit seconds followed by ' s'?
3 h 04 min
